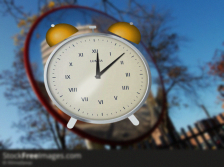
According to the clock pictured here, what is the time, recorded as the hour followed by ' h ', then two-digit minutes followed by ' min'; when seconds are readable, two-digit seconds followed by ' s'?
12 h 08 min
